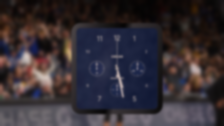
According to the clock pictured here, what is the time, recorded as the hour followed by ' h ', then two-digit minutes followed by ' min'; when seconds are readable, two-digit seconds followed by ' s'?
5 h 28 min
